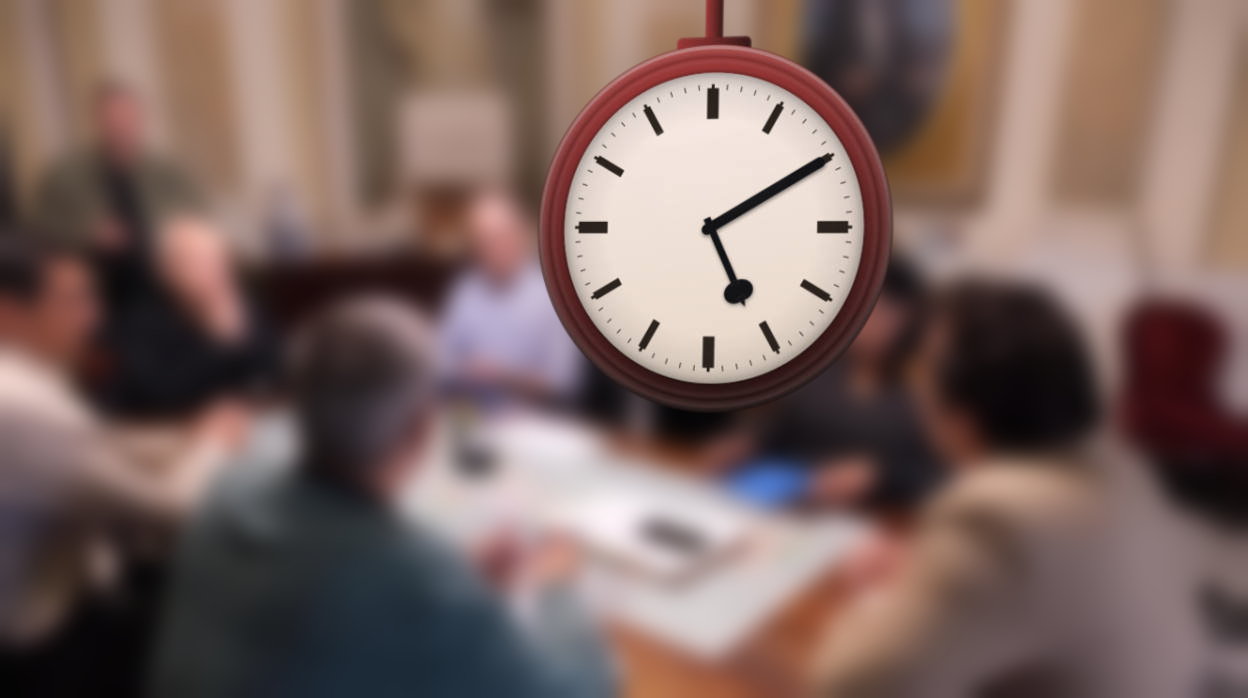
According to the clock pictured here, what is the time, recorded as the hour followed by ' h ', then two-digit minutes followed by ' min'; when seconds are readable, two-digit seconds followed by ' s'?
5 h 10 min
